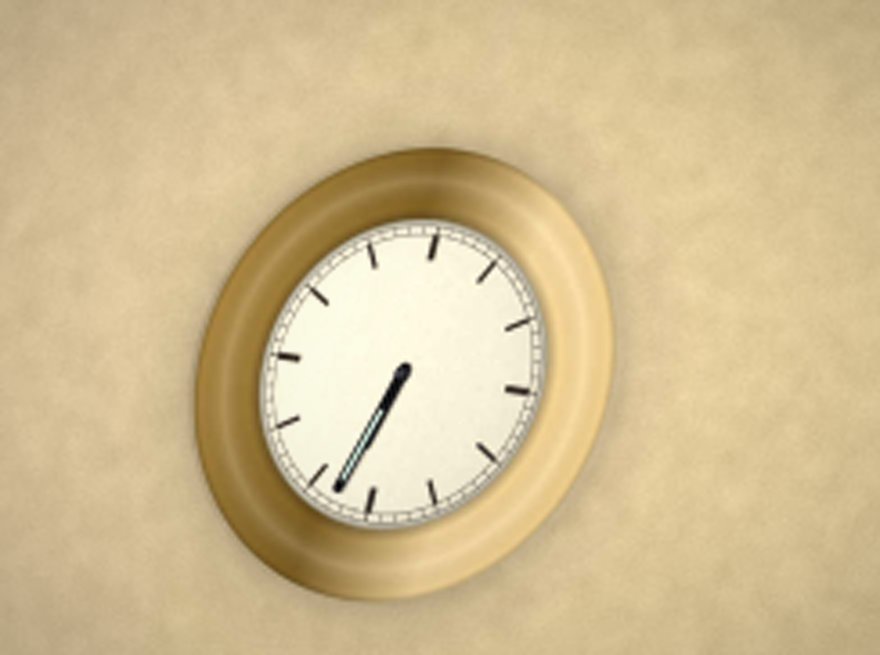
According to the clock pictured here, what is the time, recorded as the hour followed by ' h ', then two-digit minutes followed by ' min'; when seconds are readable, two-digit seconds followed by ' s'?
6 h 33 min
